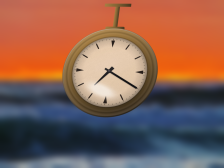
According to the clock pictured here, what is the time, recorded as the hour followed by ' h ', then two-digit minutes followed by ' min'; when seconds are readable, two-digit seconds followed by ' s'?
7 h 20 min
